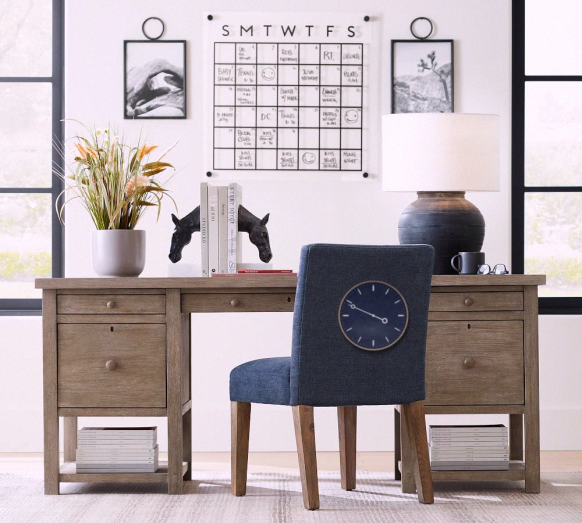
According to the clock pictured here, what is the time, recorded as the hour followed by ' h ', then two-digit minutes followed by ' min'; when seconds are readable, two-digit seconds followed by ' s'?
3 h 49 min
